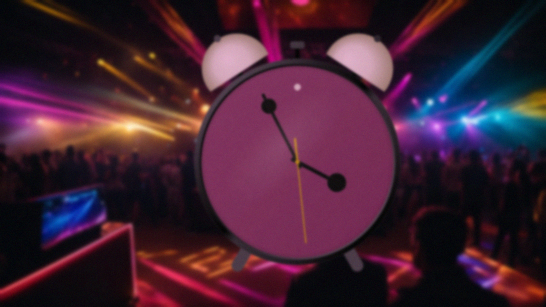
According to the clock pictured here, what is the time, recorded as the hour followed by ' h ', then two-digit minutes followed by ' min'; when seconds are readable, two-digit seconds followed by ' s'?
3 h 55 min 29 s
